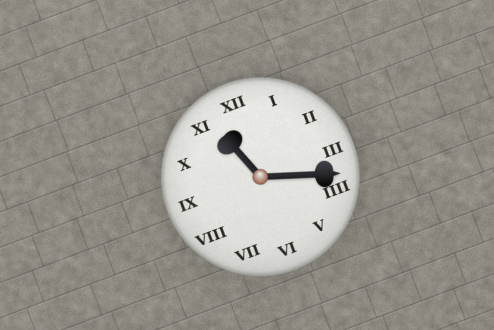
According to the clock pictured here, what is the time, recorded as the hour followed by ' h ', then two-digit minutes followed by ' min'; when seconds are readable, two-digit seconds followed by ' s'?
11 h 18 min
